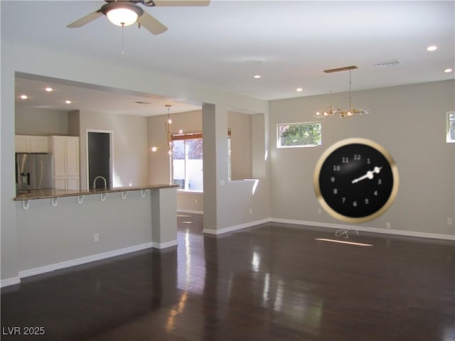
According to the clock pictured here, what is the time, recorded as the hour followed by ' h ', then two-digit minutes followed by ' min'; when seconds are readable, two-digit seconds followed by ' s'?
2 h 10 min
